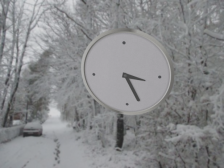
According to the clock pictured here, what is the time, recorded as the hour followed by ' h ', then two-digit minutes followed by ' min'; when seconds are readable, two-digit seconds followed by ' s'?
3 h 26 min
